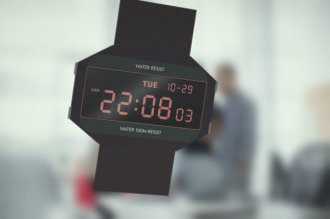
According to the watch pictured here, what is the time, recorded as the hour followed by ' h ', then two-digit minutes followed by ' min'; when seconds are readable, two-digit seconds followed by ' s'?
22 h 08 min 03 s
